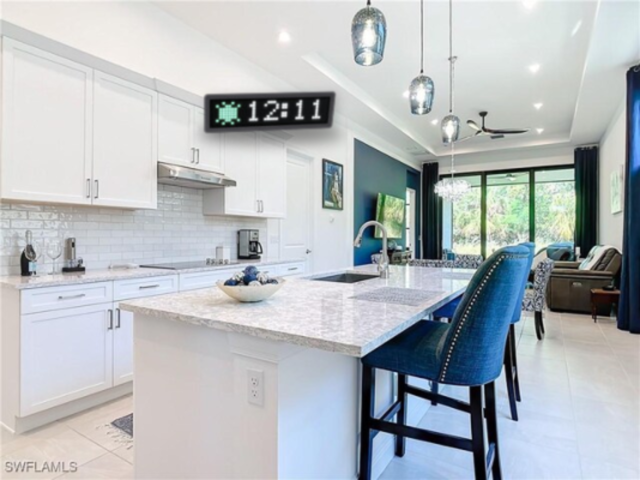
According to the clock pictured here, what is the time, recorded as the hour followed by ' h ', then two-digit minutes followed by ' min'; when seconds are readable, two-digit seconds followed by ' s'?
12 h 11 min
